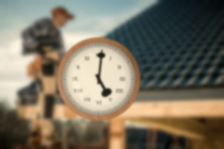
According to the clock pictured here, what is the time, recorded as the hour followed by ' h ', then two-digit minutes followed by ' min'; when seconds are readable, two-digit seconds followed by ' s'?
5 h 01 min
